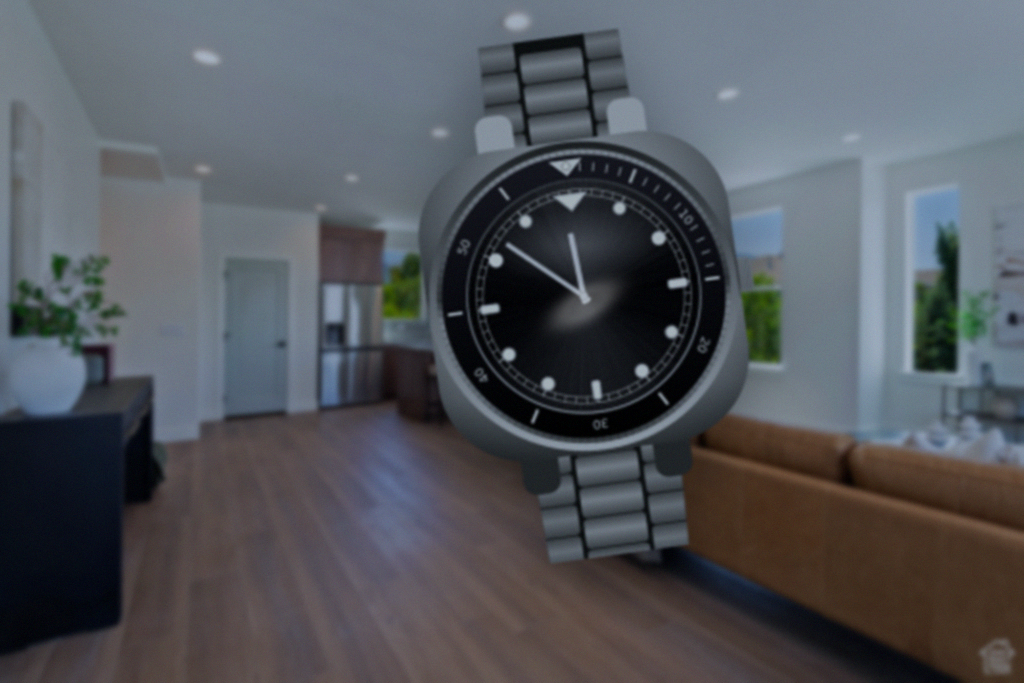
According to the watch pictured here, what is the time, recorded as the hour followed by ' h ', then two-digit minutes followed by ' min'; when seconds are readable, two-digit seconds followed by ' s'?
11 h 52 min
